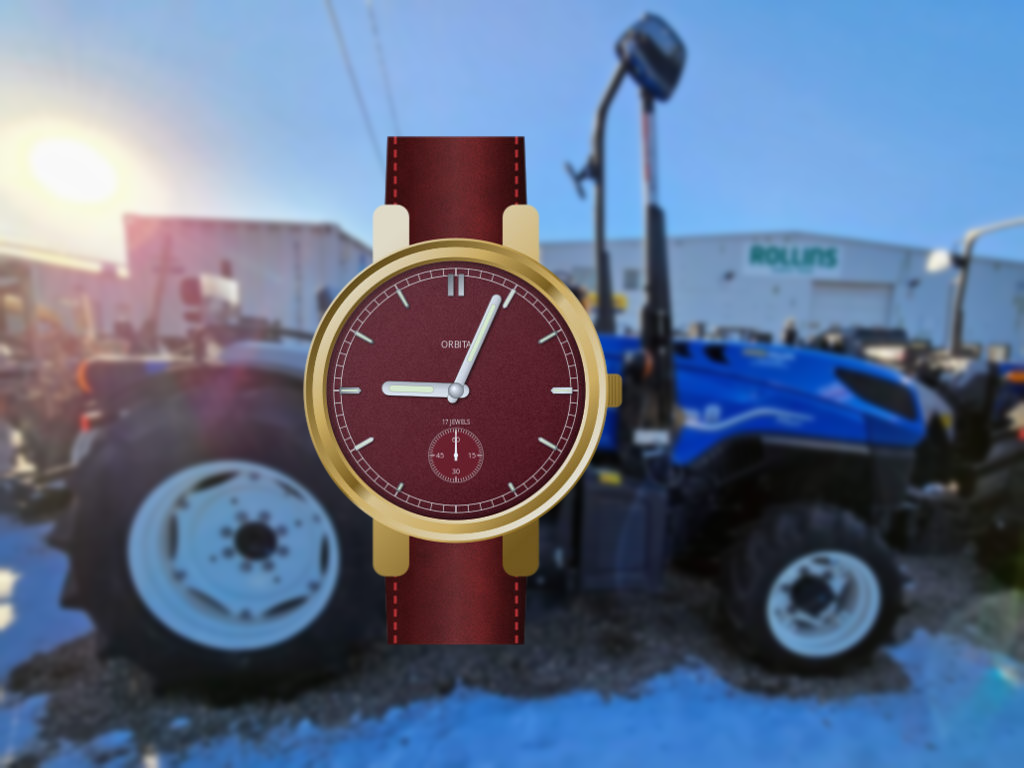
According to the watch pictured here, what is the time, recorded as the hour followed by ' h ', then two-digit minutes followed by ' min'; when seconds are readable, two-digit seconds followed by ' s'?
9 h 04 min
